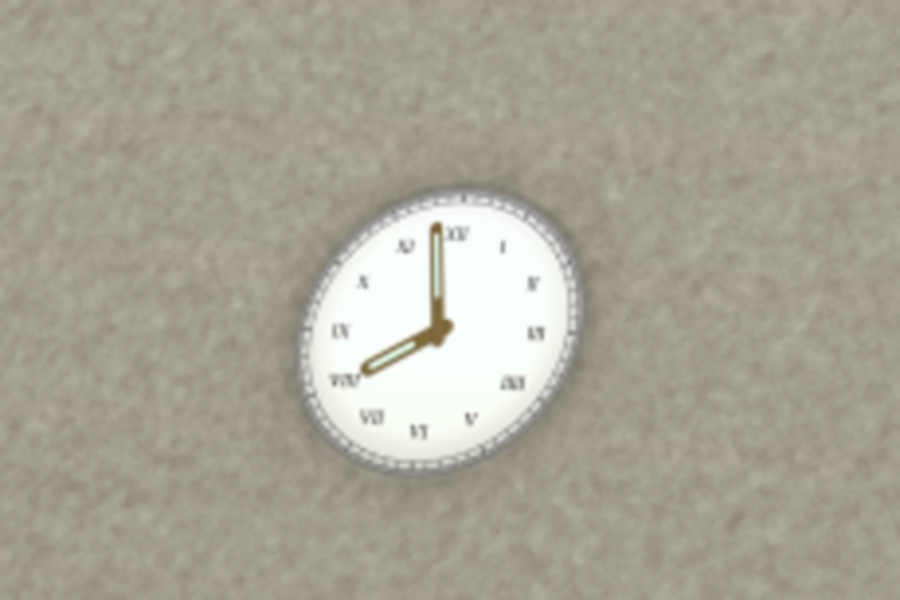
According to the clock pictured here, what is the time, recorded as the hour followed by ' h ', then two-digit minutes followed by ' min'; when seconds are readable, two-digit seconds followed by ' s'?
7 h 58 min
